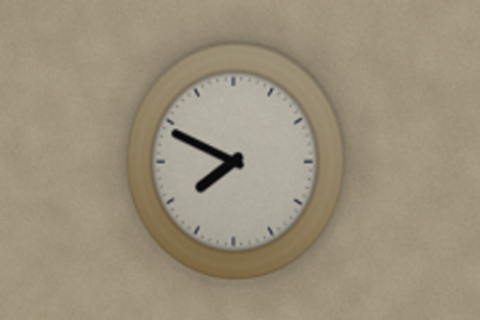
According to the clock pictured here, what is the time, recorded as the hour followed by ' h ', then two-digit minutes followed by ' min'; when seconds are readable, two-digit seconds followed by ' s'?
7 h 49 min
